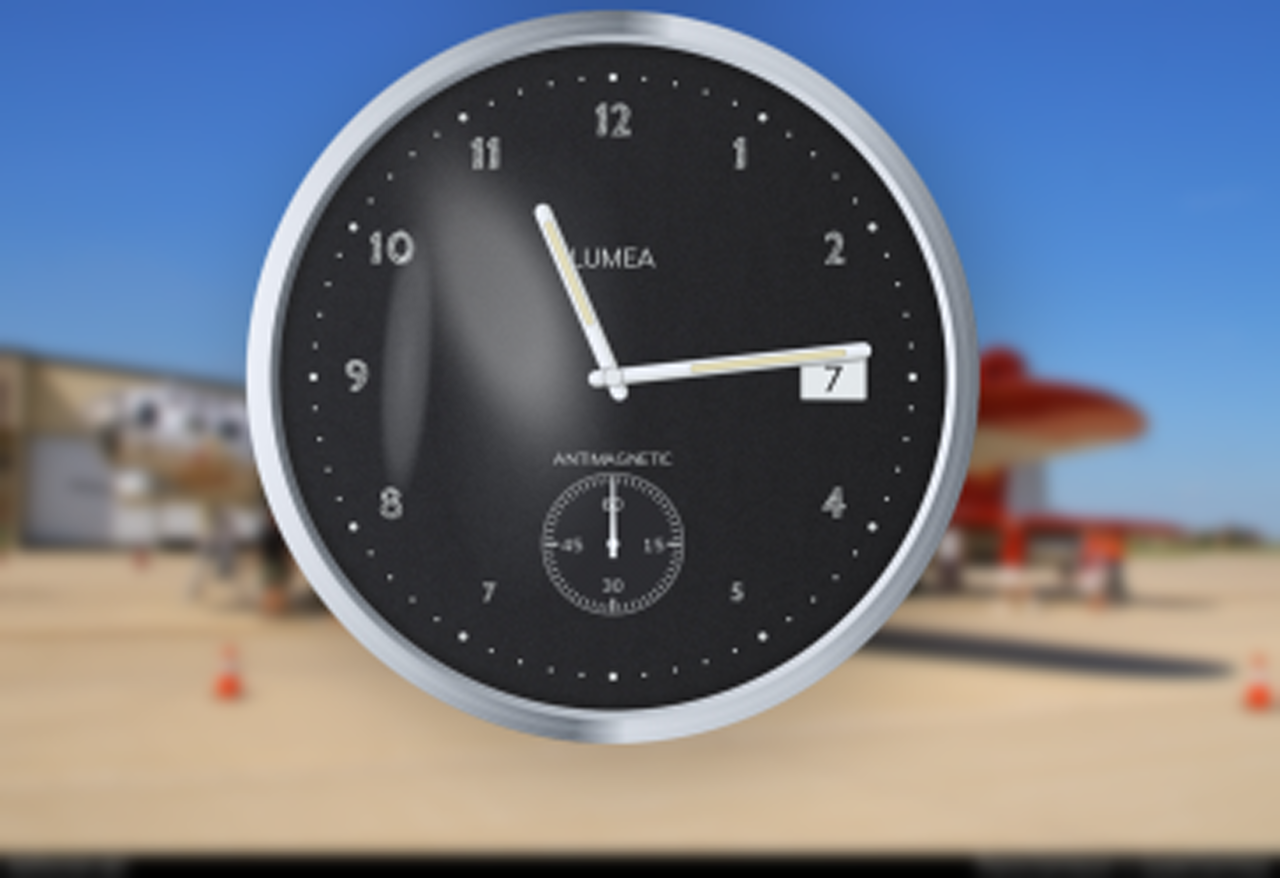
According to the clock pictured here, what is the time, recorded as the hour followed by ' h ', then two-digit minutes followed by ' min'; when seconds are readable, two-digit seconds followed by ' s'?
11 h 14 min
